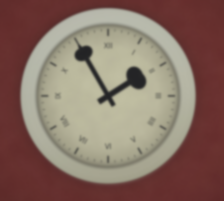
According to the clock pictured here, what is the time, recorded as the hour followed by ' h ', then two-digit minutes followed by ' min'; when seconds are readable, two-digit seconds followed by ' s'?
1 h 55 min
